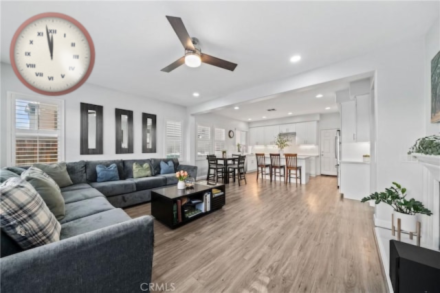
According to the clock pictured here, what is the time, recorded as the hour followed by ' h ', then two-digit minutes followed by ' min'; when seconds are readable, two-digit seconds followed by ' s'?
11 h 58 min
